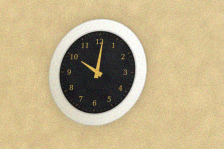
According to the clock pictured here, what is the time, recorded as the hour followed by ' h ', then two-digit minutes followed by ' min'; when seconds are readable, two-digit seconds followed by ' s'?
10 h 01 min
